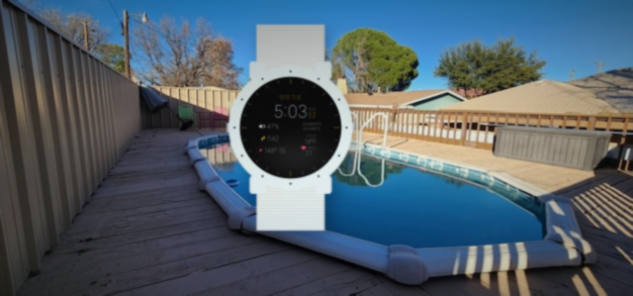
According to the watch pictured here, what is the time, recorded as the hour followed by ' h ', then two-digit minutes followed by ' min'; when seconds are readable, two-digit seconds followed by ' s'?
5 h 03 min
